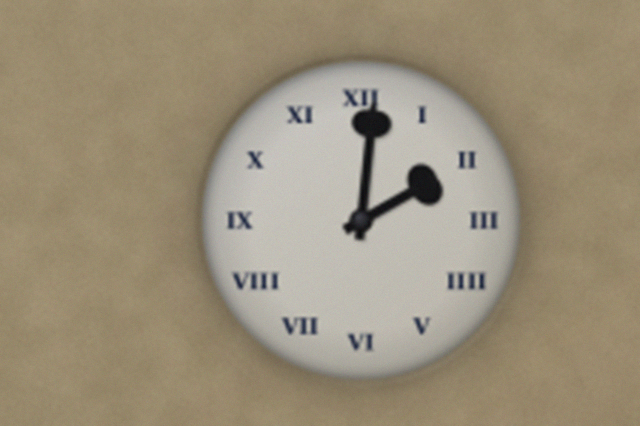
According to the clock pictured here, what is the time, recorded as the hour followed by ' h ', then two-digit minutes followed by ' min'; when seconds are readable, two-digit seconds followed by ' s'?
2 h 01 min
